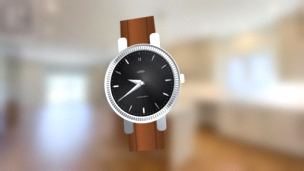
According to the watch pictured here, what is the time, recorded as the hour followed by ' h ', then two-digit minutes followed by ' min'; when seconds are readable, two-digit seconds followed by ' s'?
9 h 40 min
